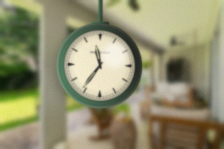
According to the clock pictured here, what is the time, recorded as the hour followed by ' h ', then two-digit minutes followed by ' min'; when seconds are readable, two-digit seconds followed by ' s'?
11 h 36 min
